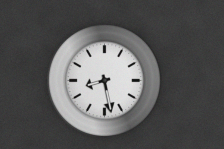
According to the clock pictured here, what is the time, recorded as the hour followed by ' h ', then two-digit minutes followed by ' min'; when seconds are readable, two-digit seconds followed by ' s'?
8 h 28 min
